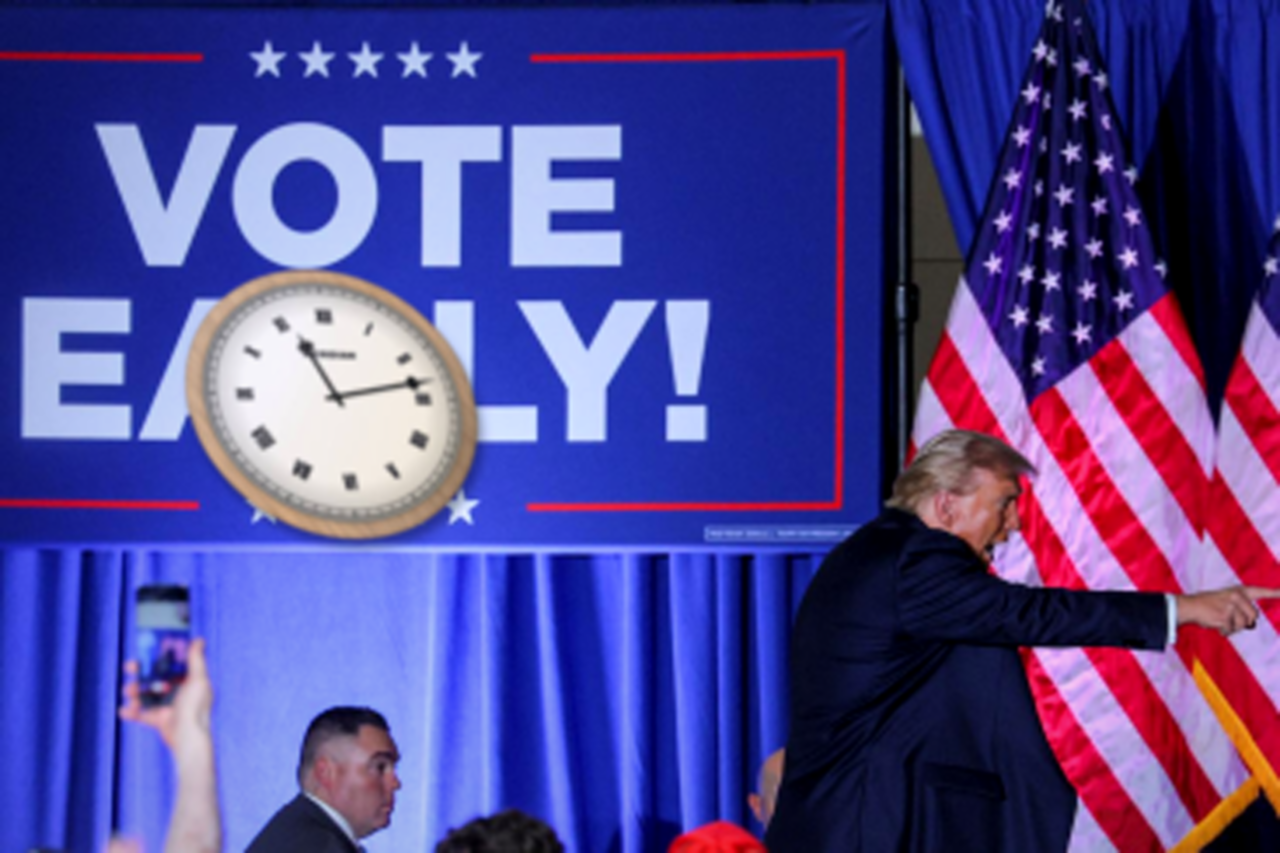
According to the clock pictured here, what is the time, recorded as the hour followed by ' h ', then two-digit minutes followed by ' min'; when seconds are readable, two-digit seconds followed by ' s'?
11 h 13 min
